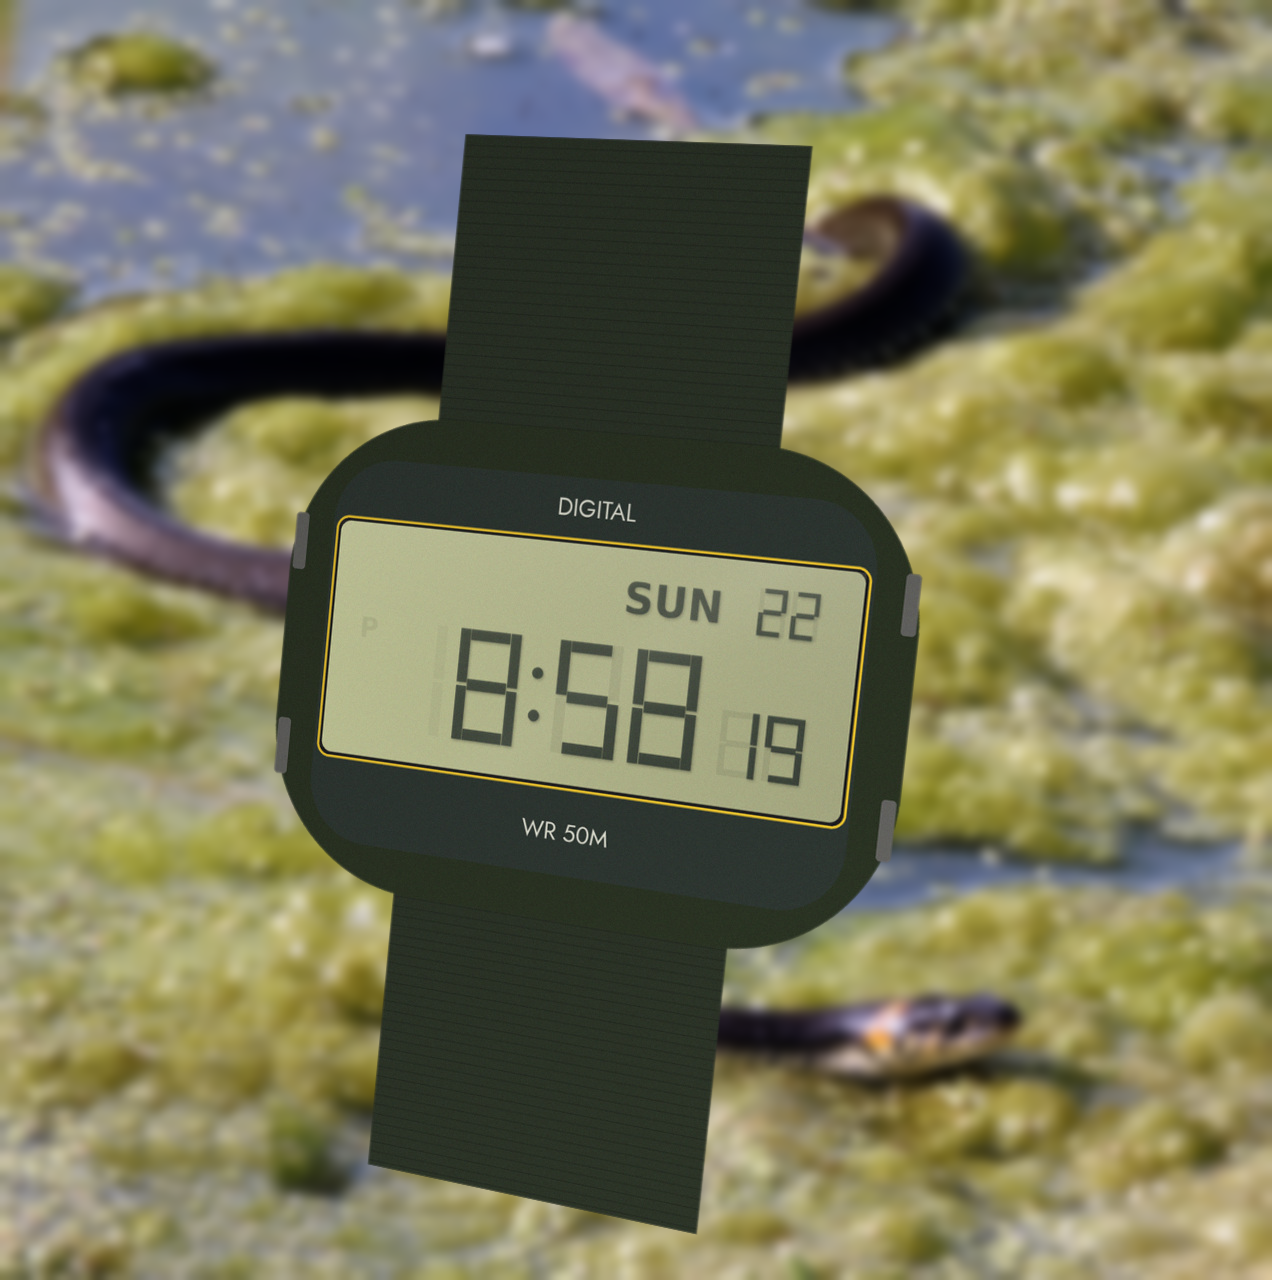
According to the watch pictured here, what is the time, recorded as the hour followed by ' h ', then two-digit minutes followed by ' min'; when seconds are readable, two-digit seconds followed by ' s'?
8 h 58 min 19 s
